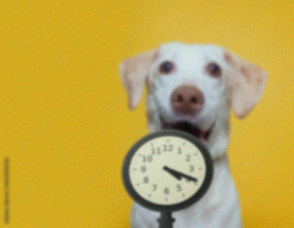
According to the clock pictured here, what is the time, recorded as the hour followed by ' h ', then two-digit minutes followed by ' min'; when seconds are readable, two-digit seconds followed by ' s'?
4 h 19 min
